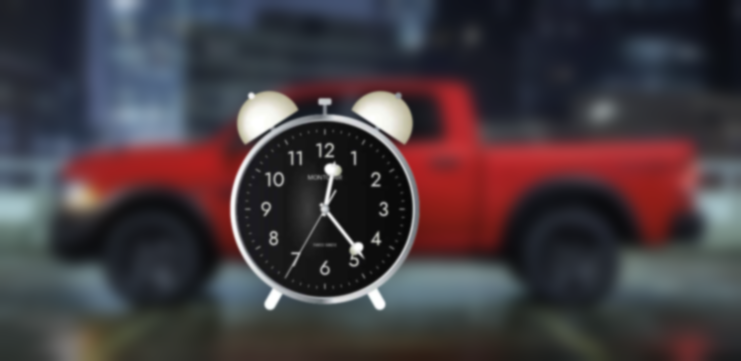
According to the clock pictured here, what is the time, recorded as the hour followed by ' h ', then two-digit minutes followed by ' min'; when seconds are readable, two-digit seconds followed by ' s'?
12 h 23 min 35 s
